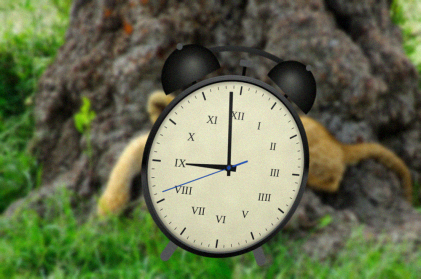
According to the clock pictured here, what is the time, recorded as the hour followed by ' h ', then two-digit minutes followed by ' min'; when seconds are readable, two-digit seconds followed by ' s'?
8 h 58 min 41 s
